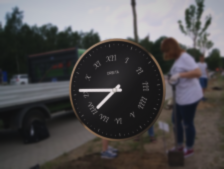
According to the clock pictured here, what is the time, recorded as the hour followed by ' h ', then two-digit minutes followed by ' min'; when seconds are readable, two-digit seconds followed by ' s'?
7 h 46 min
